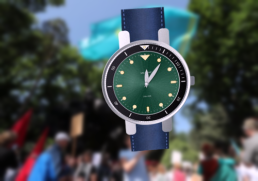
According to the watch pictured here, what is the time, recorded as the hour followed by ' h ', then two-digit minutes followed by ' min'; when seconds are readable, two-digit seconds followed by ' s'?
12 h 06 min
